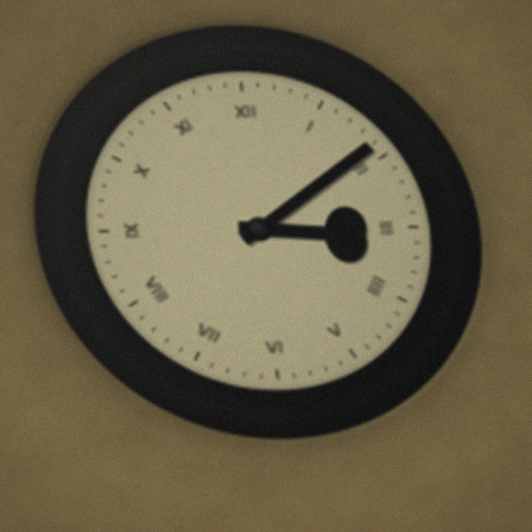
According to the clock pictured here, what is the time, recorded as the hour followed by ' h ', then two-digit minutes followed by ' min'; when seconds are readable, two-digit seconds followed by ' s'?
3 h 09 min
